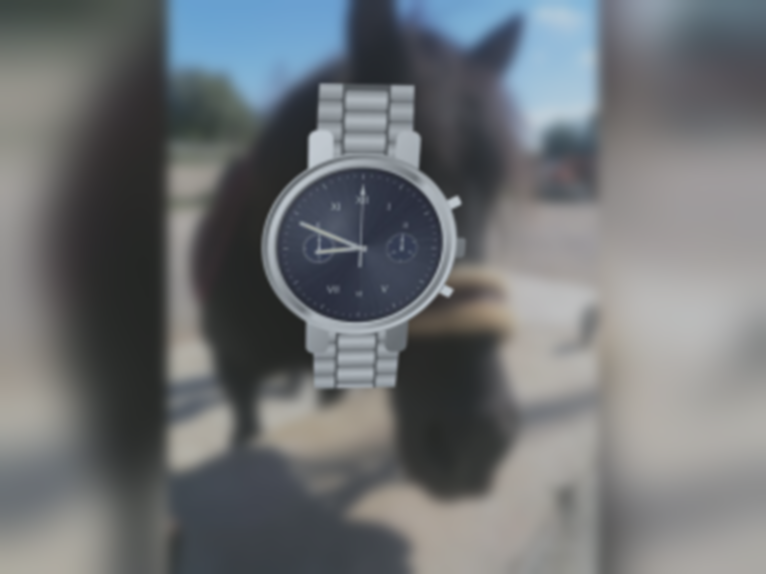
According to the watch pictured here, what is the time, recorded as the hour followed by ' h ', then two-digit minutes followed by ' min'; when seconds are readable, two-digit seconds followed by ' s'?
8 h 49 min
